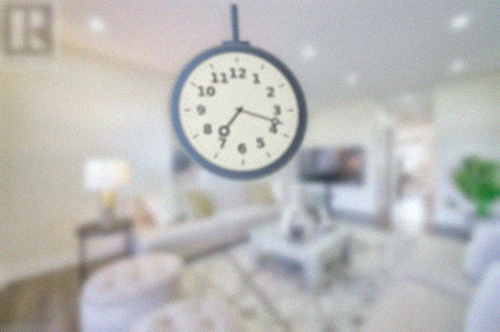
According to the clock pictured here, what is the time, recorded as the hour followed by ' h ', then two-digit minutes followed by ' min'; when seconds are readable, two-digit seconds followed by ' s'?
7 h 18 min
